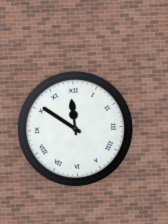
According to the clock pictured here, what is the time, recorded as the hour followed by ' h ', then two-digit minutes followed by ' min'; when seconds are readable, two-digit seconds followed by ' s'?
11 h 51 min
